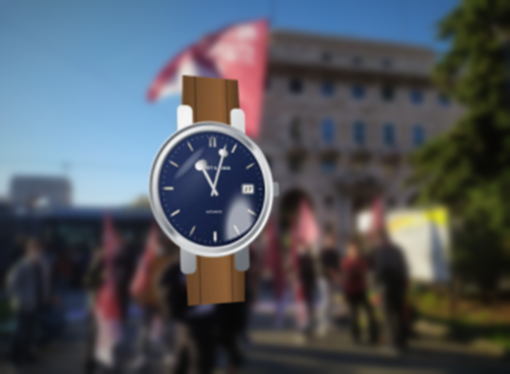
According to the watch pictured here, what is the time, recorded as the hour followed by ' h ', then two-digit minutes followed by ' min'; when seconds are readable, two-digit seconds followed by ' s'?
11 h 03 min
